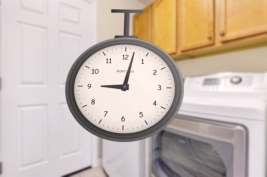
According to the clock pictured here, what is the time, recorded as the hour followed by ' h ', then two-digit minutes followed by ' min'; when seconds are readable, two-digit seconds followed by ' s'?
9 h 02 min
